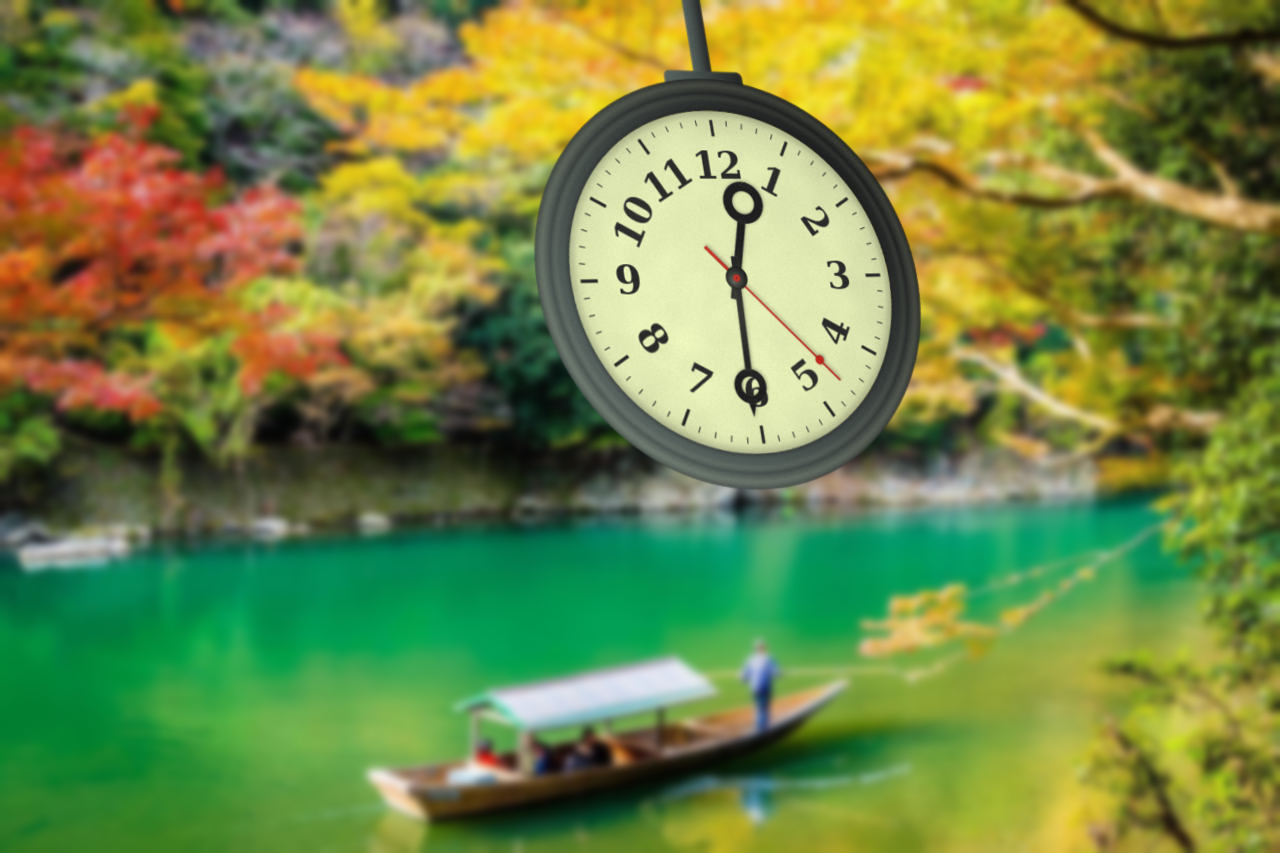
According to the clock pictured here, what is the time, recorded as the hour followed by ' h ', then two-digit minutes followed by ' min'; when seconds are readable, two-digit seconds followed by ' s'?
12 h 30 min 23 s
